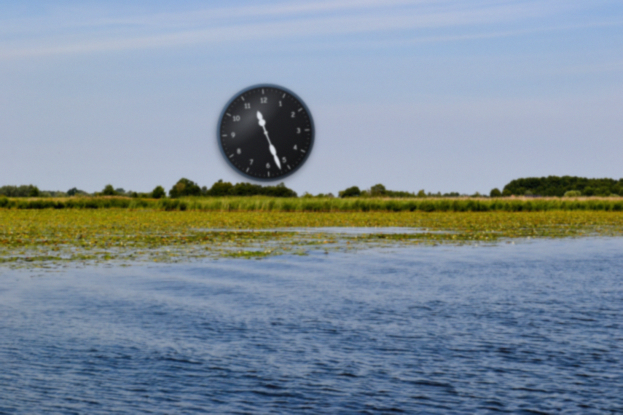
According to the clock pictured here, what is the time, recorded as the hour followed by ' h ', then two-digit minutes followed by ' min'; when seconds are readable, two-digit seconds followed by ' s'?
11 h 27 min
